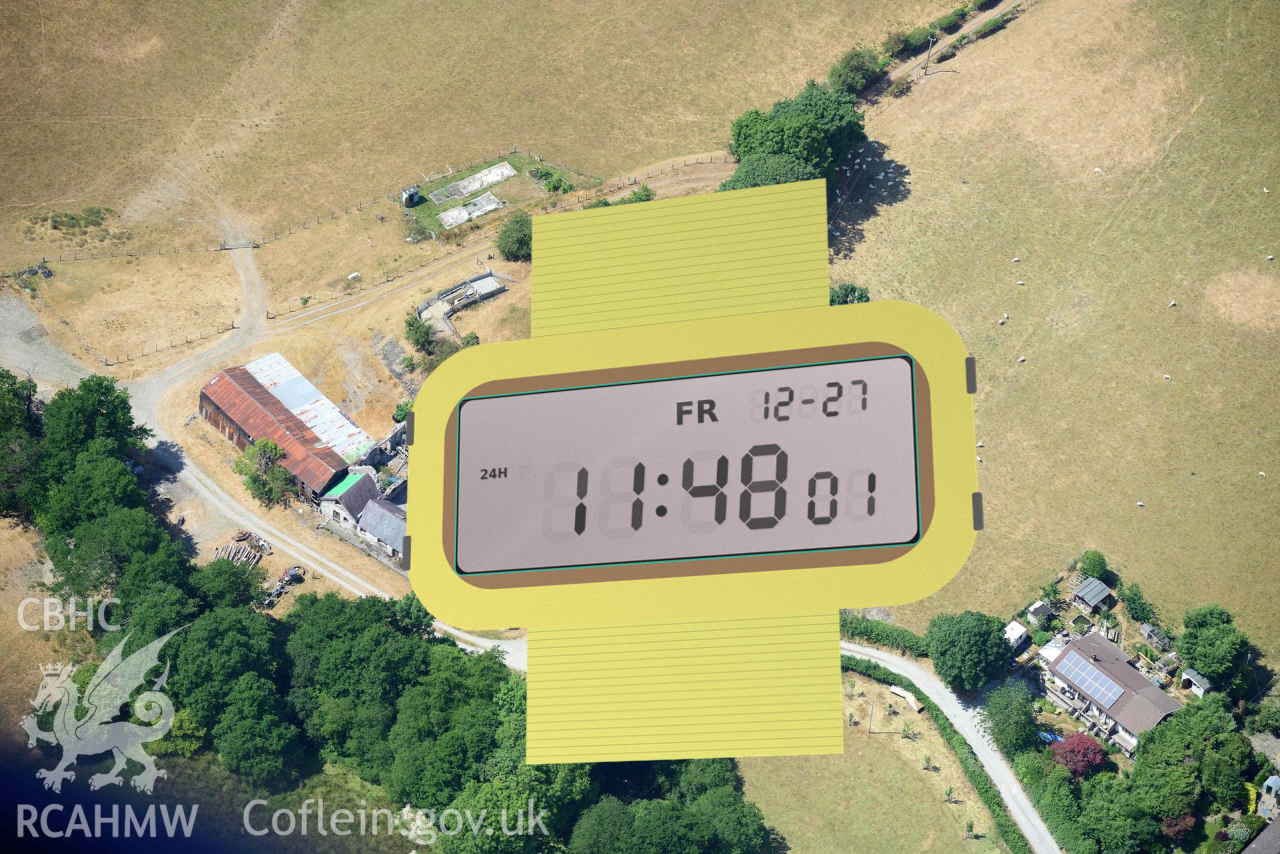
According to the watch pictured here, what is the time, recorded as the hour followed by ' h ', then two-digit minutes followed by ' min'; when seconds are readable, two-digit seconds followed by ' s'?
11 h 48 min 01 s
